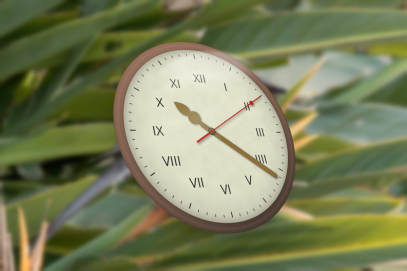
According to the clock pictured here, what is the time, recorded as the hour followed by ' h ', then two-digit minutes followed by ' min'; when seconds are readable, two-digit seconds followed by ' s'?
10 h 21 min 10 s
